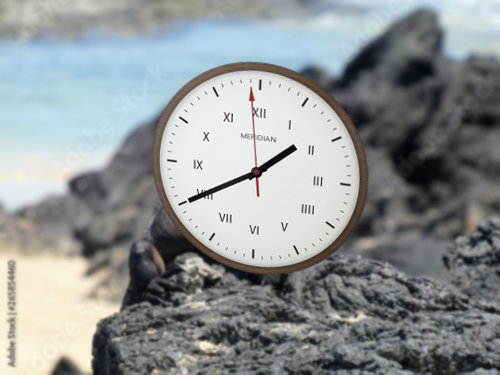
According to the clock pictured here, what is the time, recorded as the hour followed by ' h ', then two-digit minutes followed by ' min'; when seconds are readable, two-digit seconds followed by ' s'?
1 h 39 min 59 s
